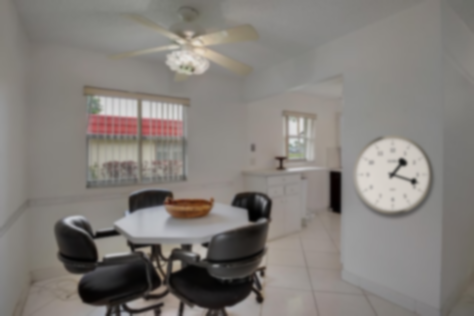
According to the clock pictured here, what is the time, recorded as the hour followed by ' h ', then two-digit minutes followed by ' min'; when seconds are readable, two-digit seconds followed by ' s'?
1 h 18 min
